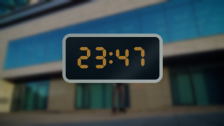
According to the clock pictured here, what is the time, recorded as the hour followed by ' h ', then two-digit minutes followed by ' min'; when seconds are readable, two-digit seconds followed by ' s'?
23 h 47 min
